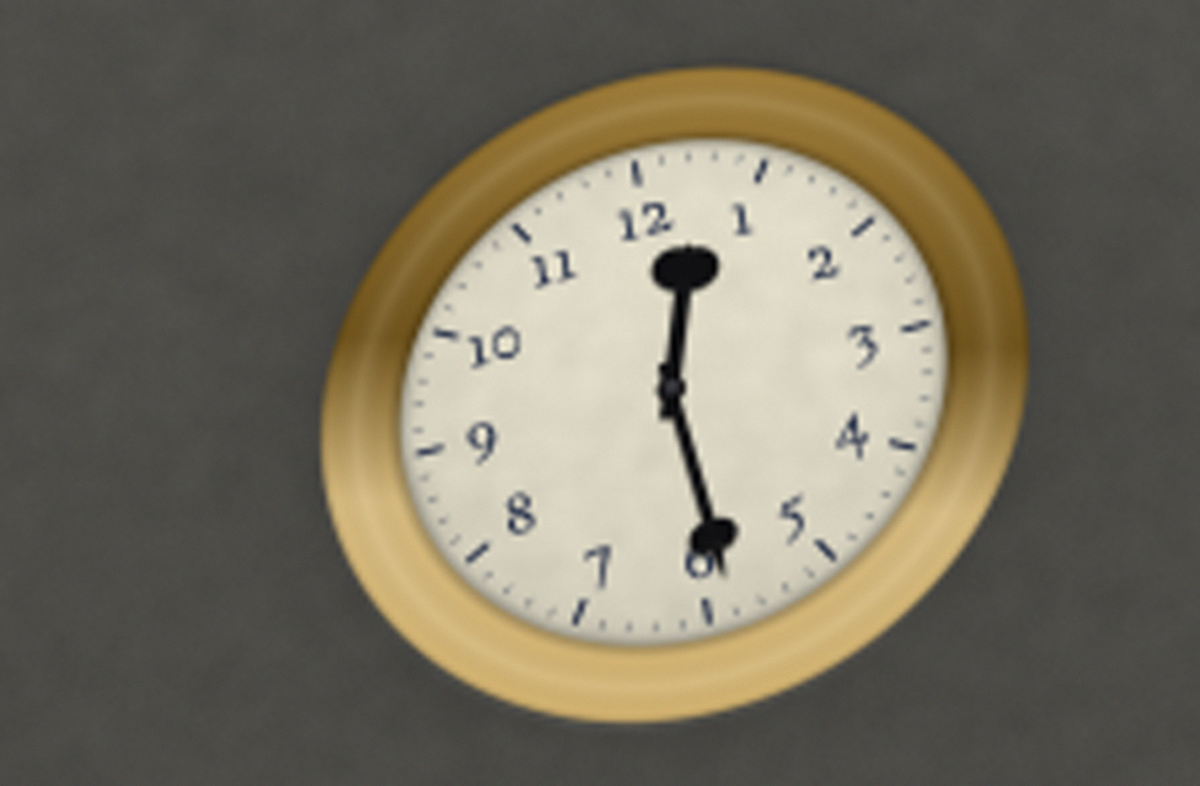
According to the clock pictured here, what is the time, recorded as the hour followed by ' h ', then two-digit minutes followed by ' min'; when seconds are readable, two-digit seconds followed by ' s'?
12 h 29 min
